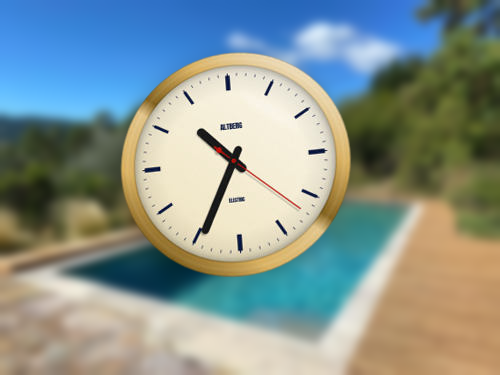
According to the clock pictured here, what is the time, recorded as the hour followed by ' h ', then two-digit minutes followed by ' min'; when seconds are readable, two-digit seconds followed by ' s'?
10 h 34 min 22 s
